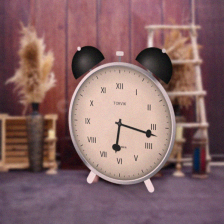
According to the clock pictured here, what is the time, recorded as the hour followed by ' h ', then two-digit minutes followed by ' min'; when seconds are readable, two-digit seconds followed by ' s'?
6 h 17 min
